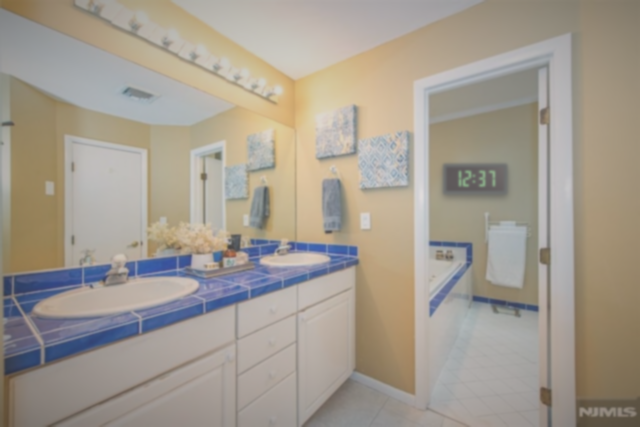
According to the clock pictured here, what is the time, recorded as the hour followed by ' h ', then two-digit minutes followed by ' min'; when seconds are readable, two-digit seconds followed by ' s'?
12 h 37 min
